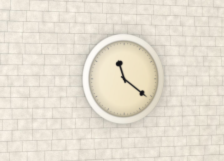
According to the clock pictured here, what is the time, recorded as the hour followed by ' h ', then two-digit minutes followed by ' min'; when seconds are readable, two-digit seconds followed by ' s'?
11 h 21 min
